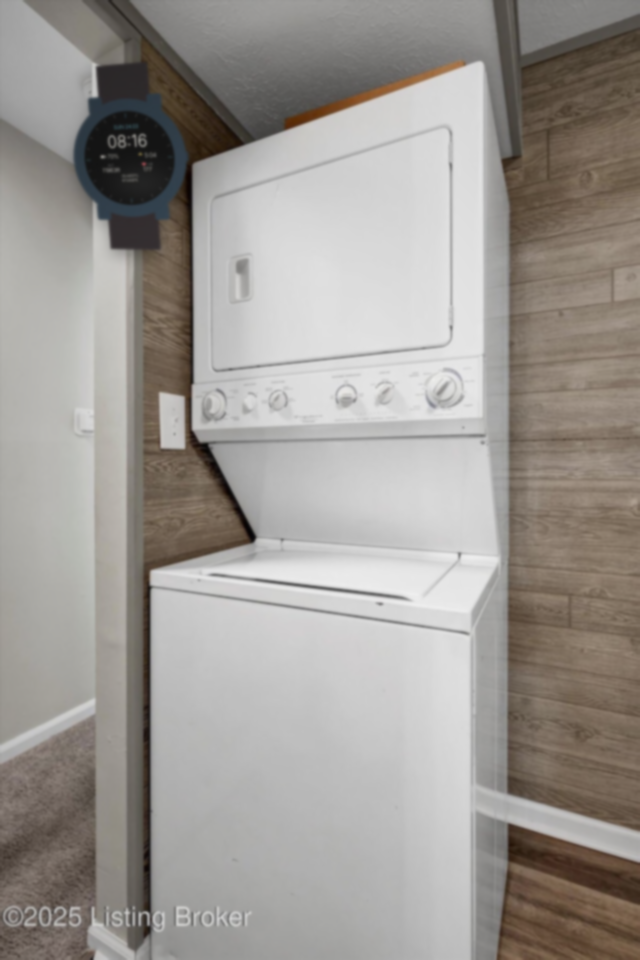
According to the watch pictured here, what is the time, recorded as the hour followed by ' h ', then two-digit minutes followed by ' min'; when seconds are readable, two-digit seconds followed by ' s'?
8 h 16 min
